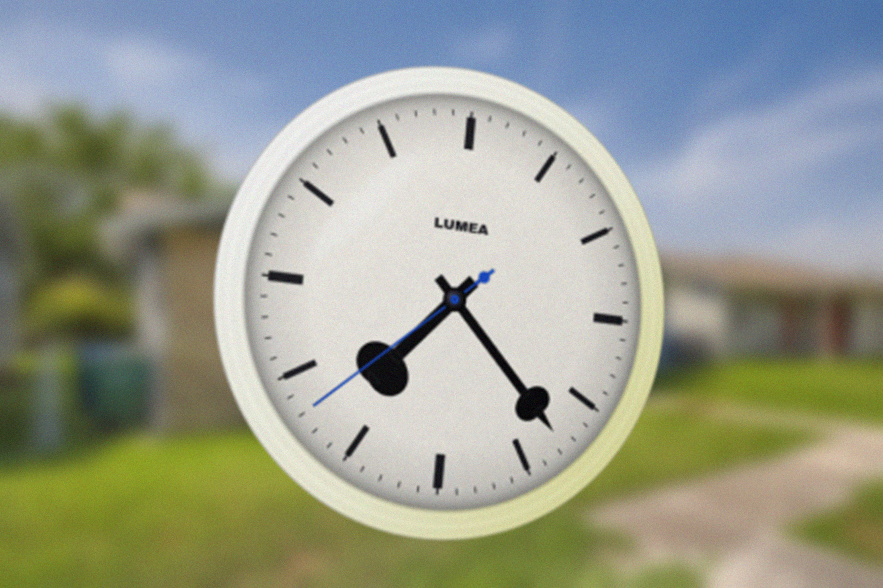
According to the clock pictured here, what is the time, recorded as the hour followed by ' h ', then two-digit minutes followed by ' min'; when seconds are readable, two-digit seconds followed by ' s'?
7 h 22 min 38 s
